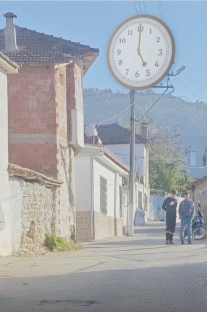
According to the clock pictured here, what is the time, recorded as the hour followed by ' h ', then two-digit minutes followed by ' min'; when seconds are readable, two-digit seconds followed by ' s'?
5 h 00 min
